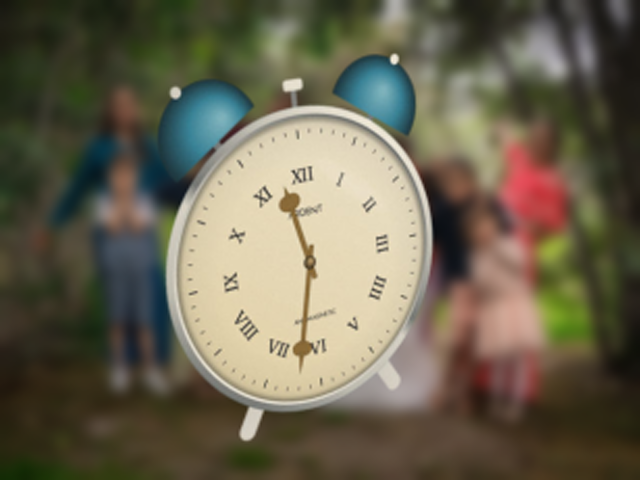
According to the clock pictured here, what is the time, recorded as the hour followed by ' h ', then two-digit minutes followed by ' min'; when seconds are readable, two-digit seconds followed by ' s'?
11 h 32 min
